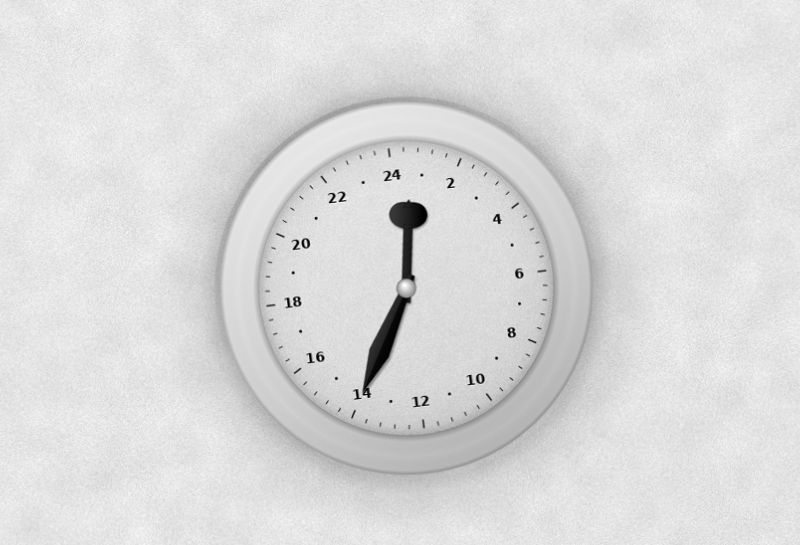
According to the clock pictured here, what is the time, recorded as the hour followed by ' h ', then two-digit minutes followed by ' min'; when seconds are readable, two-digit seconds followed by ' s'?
0 h 35 min
